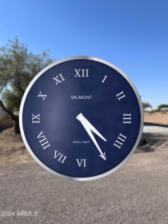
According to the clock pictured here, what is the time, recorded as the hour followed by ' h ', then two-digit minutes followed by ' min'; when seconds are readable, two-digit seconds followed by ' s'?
4 h 25 min
